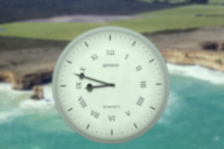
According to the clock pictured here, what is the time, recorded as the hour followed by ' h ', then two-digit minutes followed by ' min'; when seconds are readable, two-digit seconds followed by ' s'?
8 h 48 min
